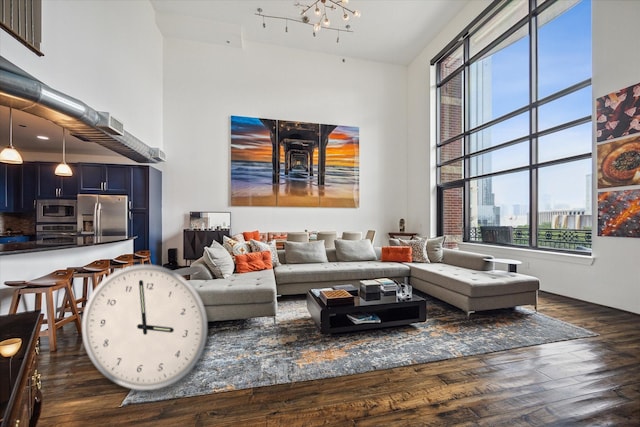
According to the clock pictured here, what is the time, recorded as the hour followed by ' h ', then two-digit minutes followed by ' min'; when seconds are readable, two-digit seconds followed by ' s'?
2 h 58 min
